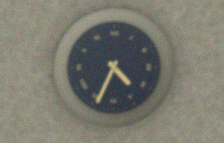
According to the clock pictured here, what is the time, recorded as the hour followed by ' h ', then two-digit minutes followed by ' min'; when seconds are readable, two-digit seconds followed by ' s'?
4 h 34 min
